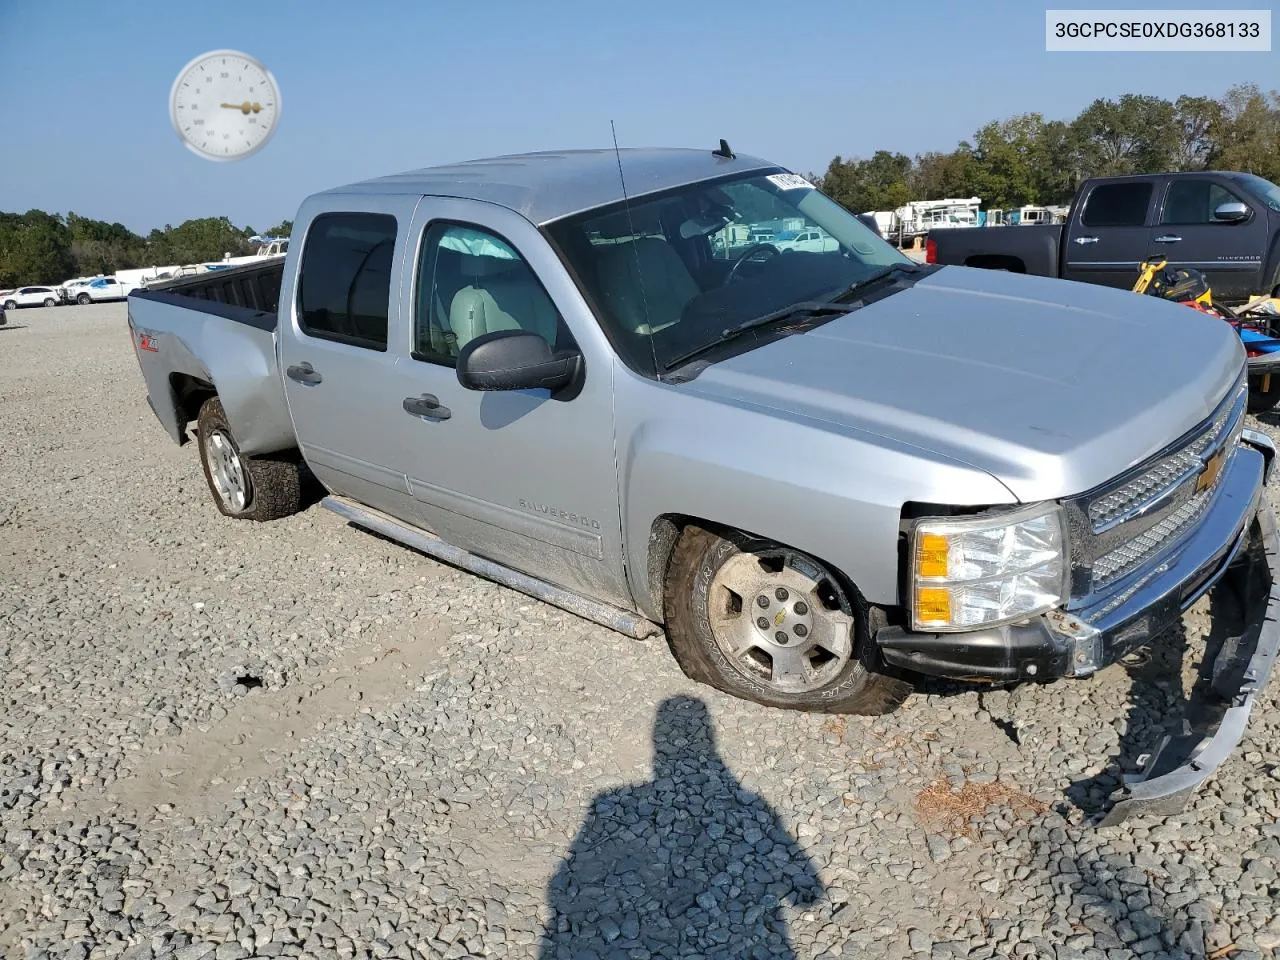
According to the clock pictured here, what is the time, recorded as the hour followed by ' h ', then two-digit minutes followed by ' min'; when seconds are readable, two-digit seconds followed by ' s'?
3 h 16 min
